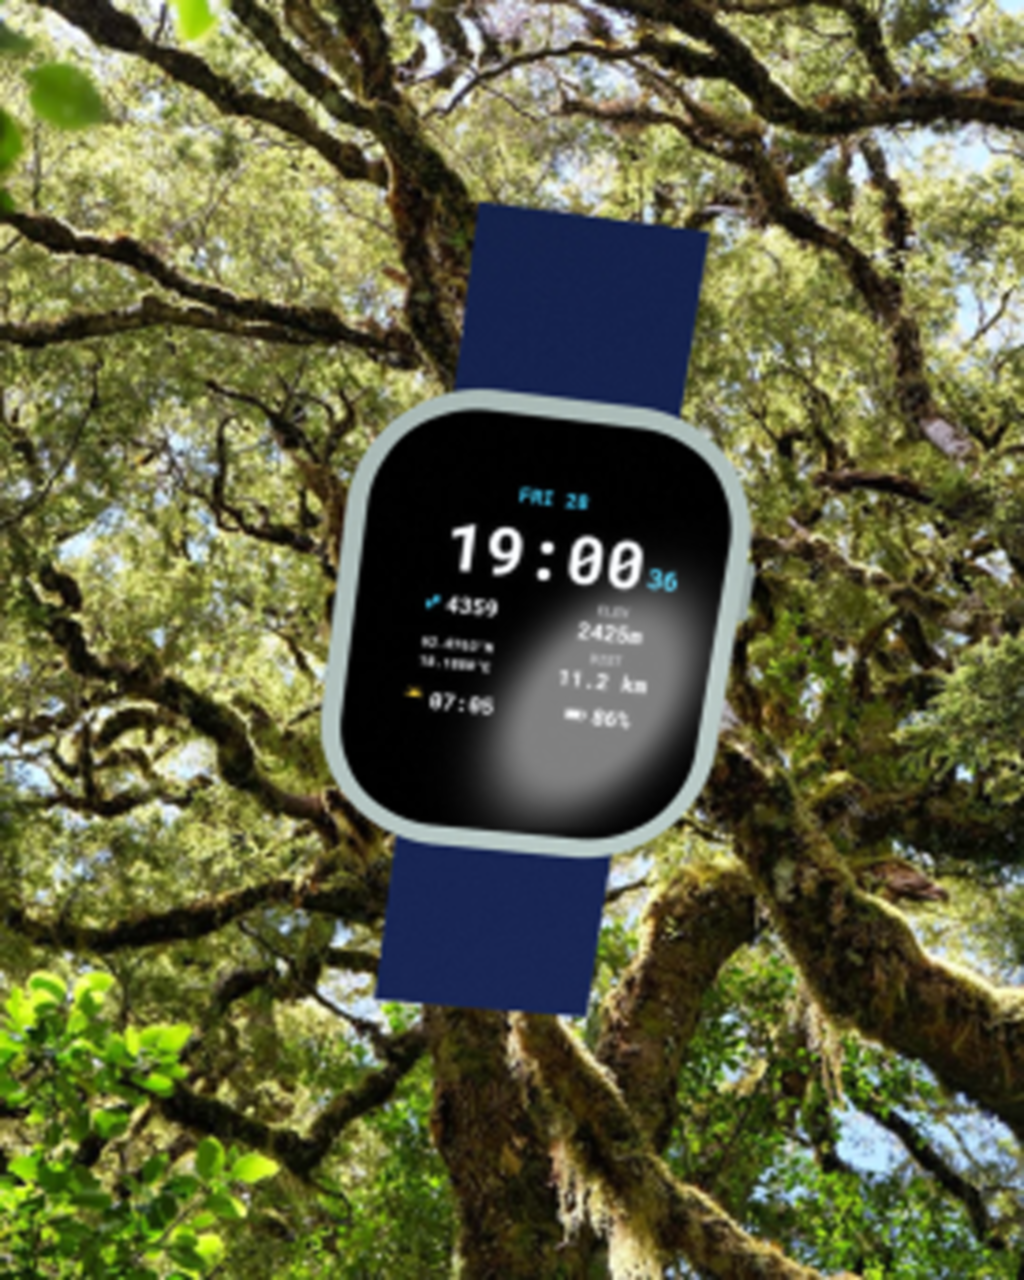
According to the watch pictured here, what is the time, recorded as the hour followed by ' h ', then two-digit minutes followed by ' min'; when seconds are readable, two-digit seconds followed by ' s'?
19 h 00 min
